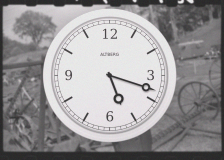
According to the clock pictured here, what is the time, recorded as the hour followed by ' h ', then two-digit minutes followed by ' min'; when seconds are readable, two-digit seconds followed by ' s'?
5 h 18 min
